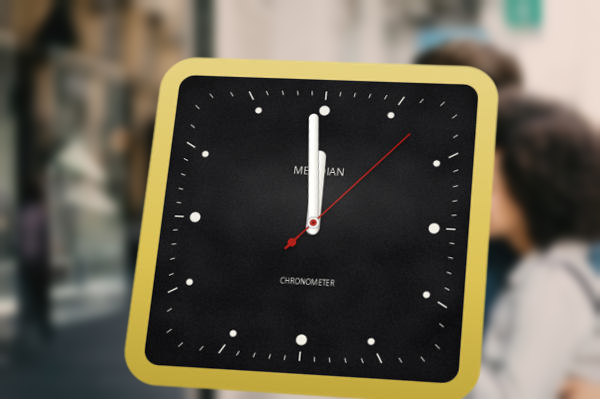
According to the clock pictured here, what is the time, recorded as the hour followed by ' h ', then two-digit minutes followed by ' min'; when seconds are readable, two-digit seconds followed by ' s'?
11 h 59 min 07 s
